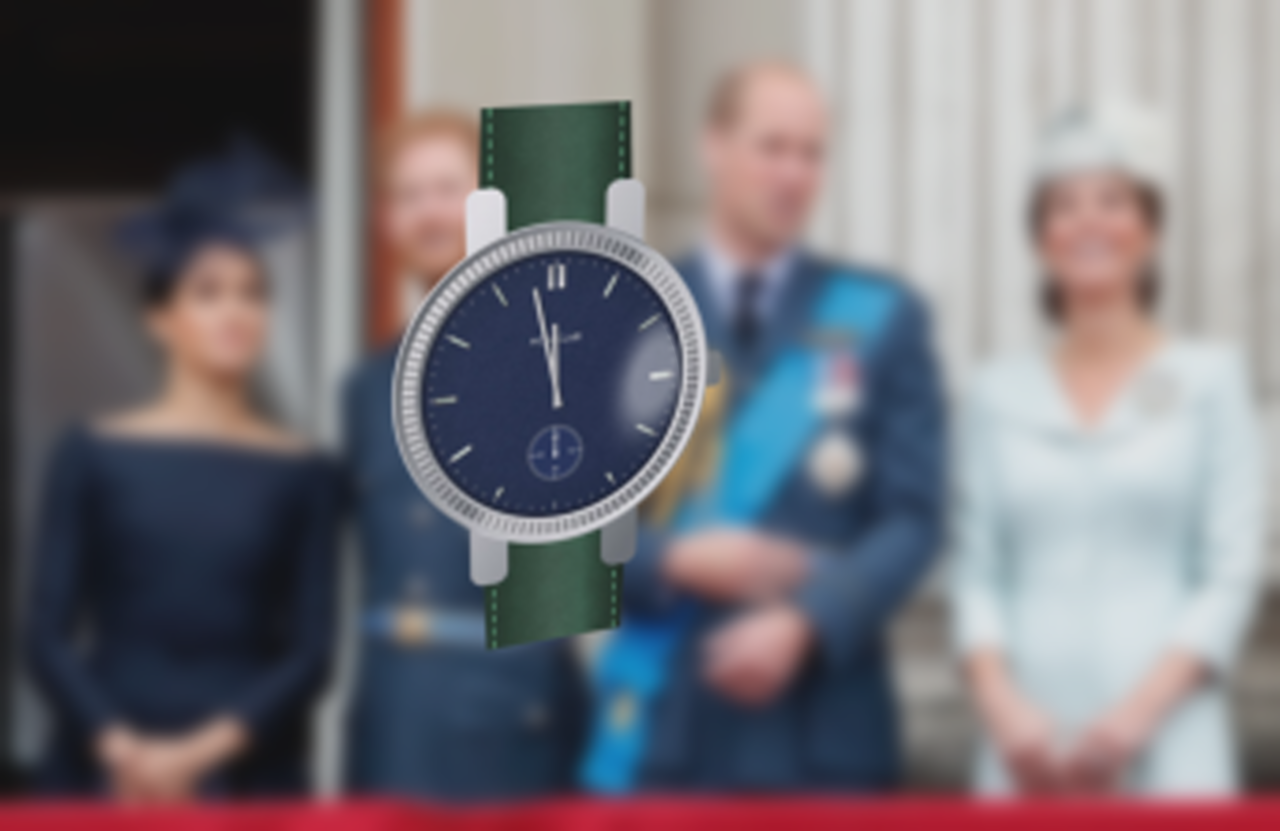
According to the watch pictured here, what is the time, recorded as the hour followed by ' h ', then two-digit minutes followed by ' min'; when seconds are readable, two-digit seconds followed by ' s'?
11 h 58 min
